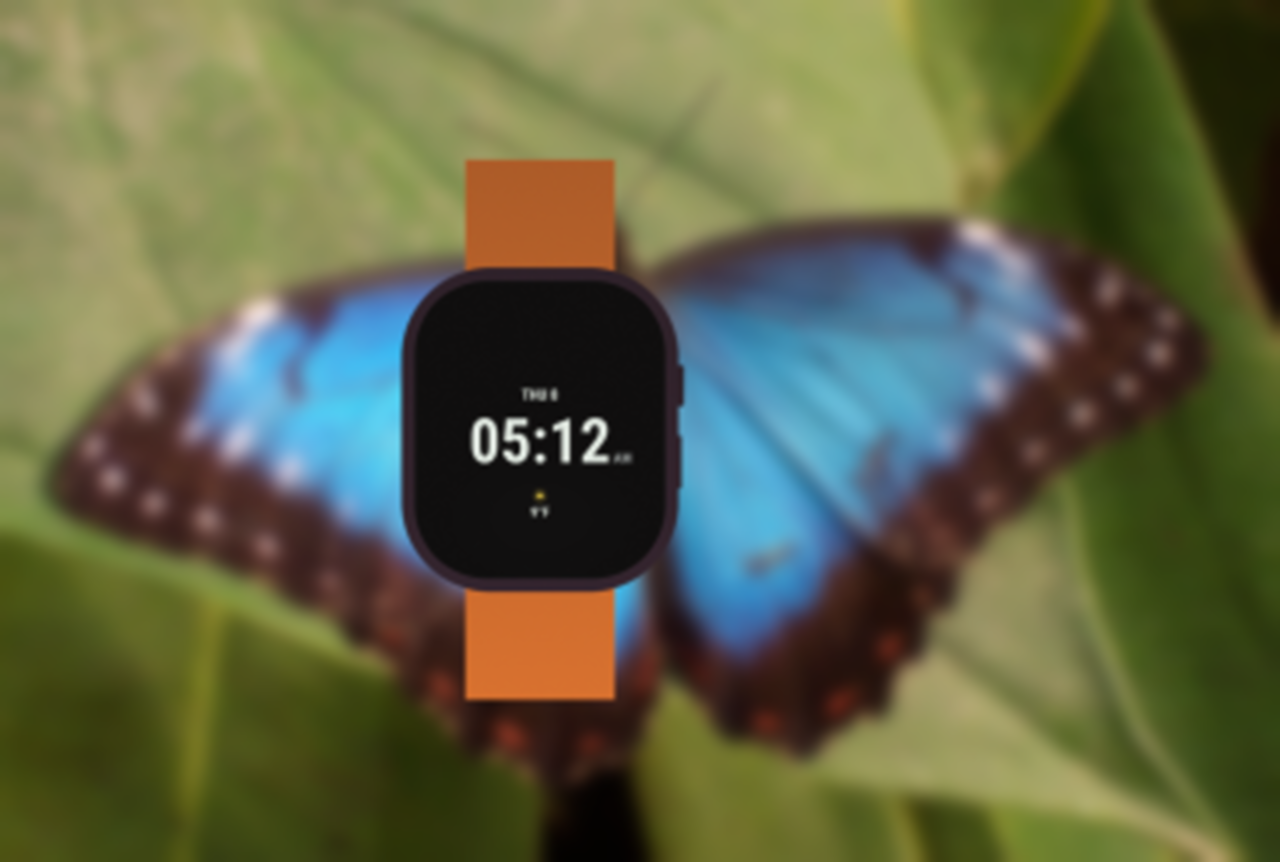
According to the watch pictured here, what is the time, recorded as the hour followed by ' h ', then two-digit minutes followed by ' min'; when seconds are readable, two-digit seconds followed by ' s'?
5 h 12 min
